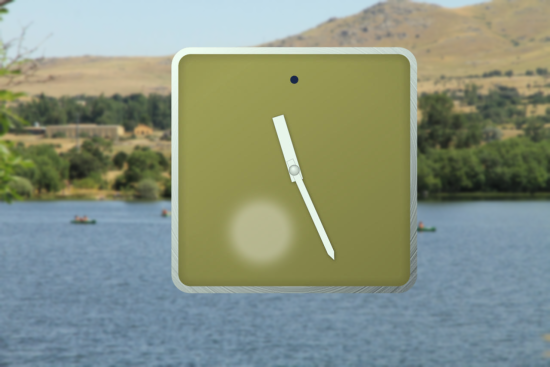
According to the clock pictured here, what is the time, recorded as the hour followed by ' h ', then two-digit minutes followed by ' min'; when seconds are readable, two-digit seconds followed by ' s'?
11 h 26 min
